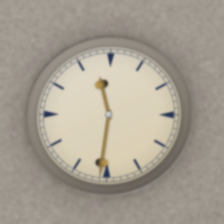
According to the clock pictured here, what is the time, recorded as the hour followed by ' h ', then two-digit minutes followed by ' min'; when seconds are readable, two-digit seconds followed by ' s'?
11 h 31 min
